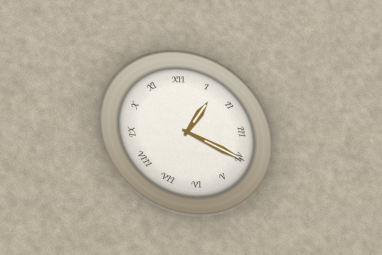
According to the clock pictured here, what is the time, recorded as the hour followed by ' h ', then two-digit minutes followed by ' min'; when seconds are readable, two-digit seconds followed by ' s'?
1 h 20 min
